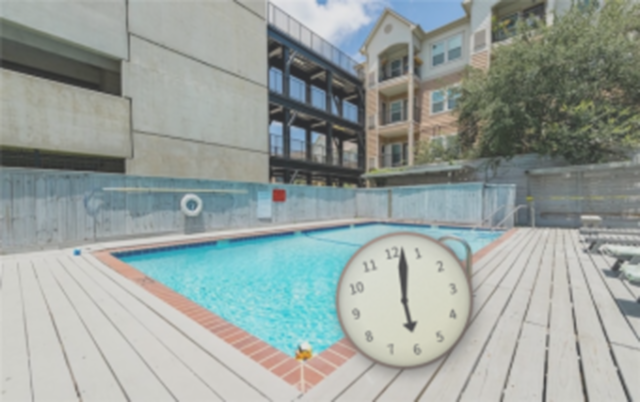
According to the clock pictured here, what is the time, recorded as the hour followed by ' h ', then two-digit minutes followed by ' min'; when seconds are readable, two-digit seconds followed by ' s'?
6 h 02 min
